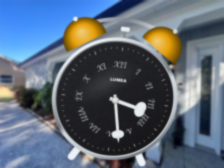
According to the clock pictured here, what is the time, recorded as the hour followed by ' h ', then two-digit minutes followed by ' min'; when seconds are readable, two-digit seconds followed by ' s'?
3 h 28 min
